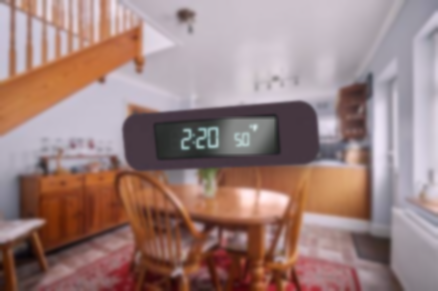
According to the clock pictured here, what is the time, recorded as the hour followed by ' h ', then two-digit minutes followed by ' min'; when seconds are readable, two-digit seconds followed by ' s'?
2 h 20 min
